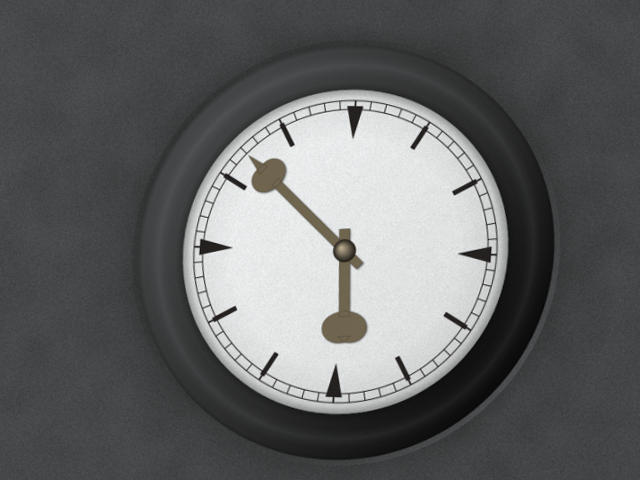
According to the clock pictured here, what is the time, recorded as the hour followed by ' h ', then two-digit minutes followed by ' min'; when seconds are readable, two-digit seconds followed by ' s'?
5 h 52 min
